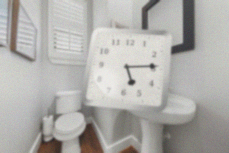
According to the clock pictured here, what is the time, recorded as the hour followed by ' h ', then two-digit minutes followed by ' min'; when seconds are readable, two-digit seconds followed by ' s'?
5 h 14 min
